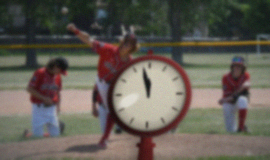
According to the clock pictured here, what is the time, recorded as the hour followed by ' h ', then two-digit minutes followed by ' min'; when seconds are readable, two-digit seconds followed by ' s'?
11 h 58 min
